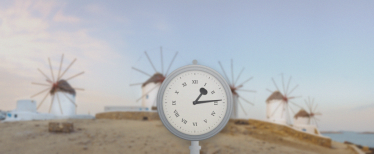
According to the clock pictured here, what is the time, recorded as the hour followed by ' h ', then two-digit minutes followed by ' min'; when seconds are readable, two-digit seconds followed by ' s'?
1 h 14 min
